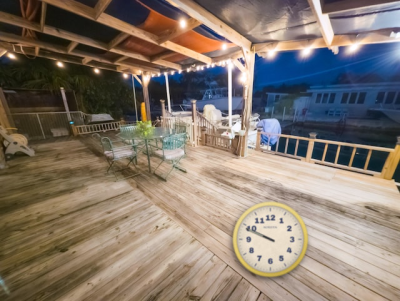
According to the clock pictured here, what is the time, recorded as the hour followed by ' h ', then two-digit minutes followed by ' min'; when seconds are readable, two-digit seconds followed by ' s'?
9 h 49 min
